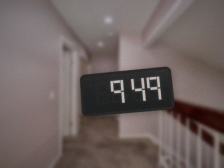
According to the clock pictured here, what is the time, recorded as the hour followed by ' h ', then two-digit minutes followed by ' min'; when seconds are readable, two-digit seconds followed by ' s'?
9 h 49 min
